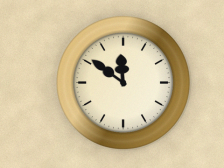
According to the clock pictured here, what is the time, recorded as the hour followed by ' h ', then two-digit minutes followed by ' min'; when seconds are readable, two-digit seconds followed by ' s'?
11 h 51 min
